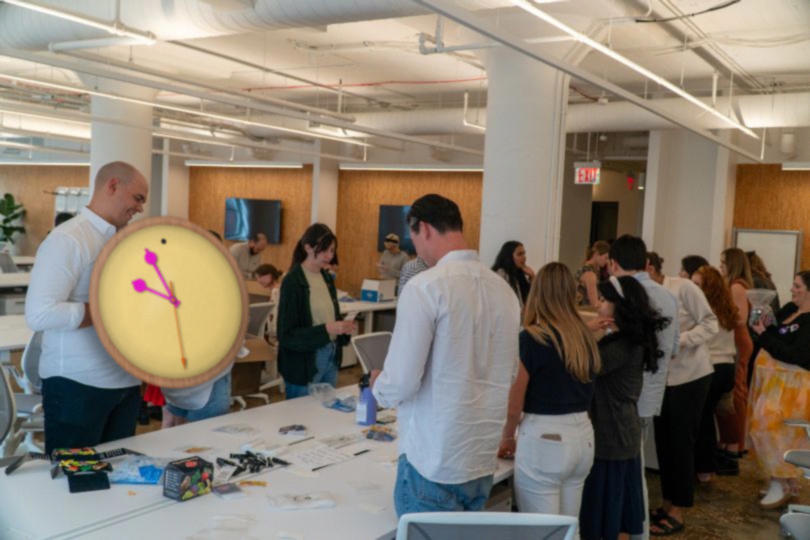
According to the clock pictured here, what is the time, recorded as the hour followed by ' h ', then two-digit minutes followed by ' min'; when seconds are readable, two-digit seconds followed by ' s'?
9 h 56 min 30 s
